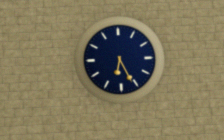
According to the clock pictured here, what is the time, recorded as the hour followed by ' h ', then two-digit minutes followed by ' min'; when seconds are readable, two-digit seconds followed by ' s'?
6 h 26 min
